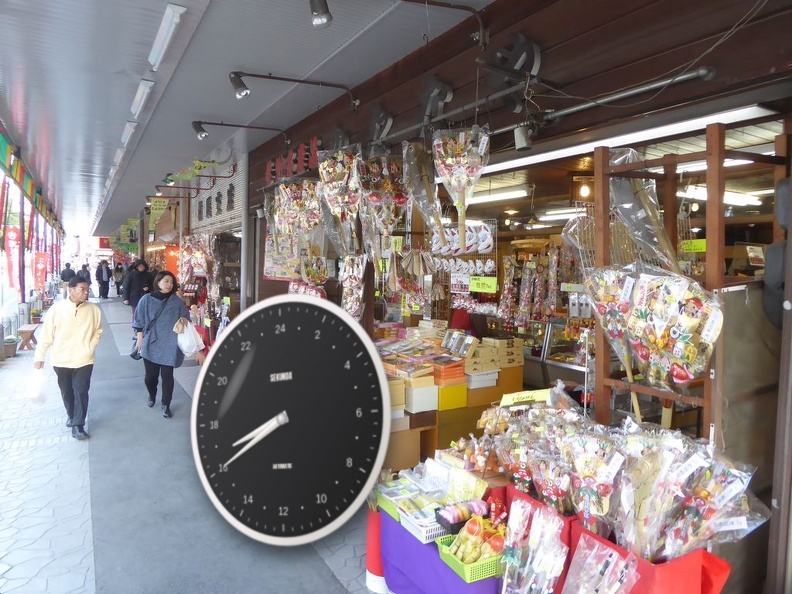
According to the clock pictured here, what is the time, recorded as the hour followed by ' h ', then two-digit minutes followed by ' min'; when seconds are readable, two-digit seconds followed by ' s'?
16 h 40 min
